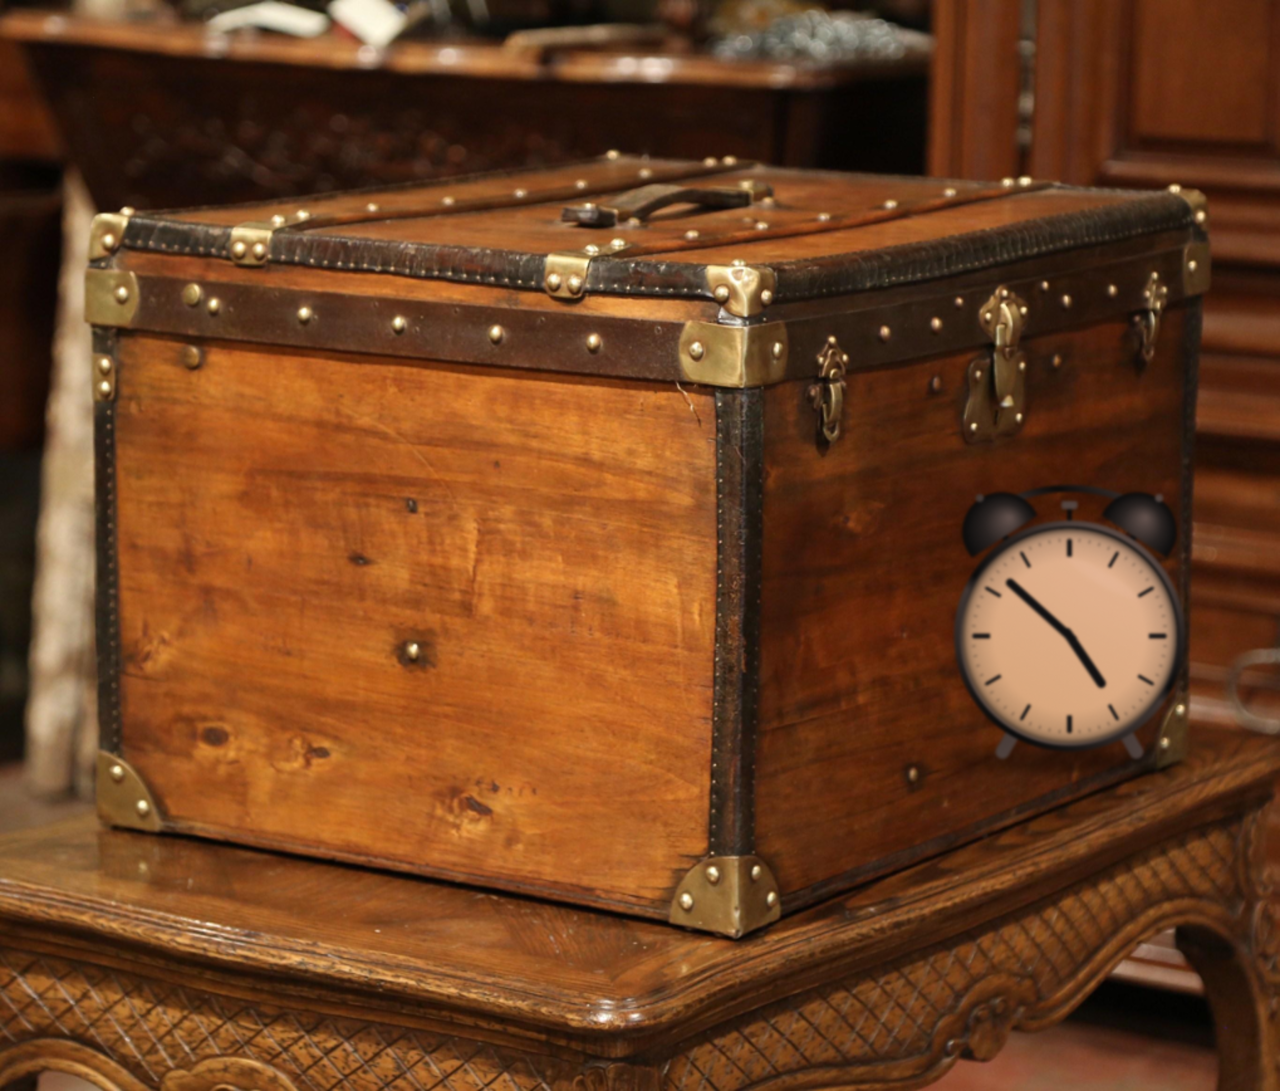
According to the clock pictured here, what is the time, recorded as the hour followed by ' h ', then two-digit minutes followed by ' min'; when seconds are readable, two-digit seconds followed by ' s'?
4 h 52 min
